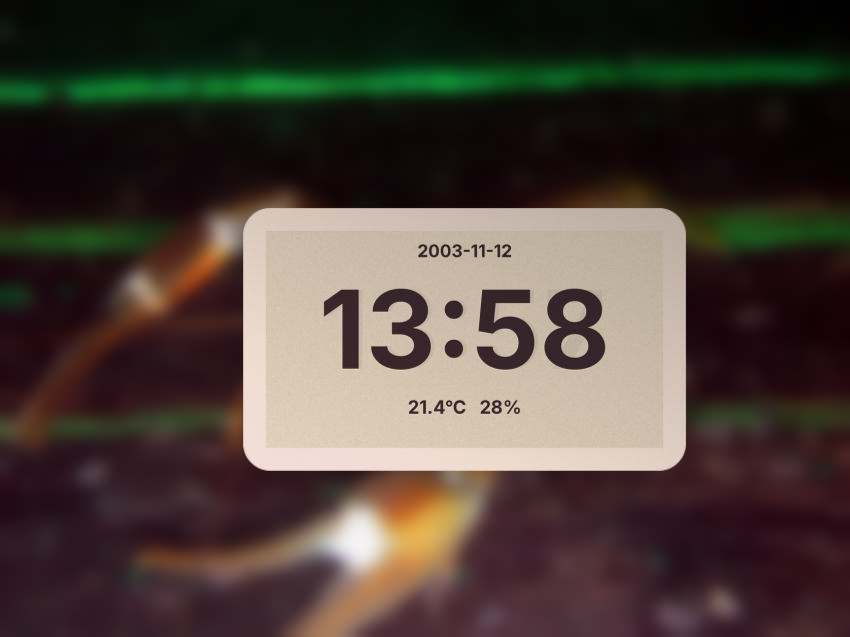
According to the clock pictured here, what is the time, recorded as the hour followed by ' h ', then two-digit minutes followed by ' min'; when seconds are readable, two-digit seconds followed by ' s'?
13 h 58 min
